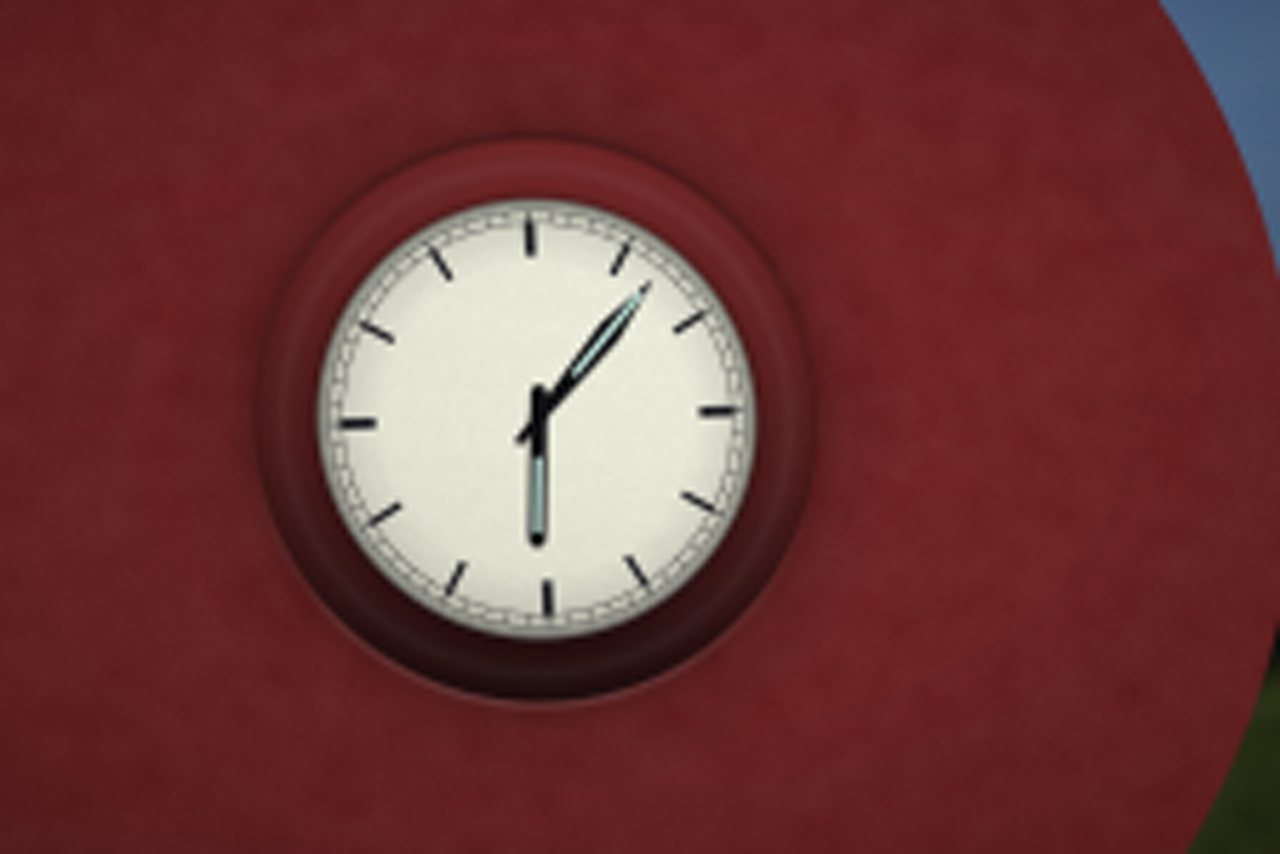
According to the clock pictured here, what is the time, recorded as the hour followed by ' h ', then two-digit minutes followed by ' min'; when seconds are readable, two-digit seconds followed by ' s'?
6 h 07 min
